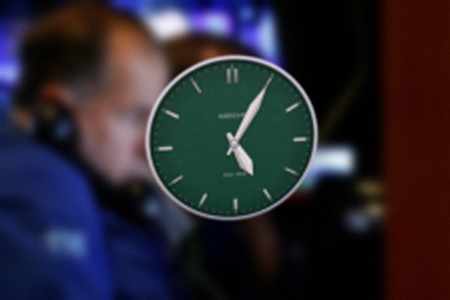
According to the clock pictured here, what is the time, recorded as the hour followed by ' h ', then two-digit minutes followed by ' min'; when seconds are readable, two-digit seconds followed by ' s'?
5 h 05 min
